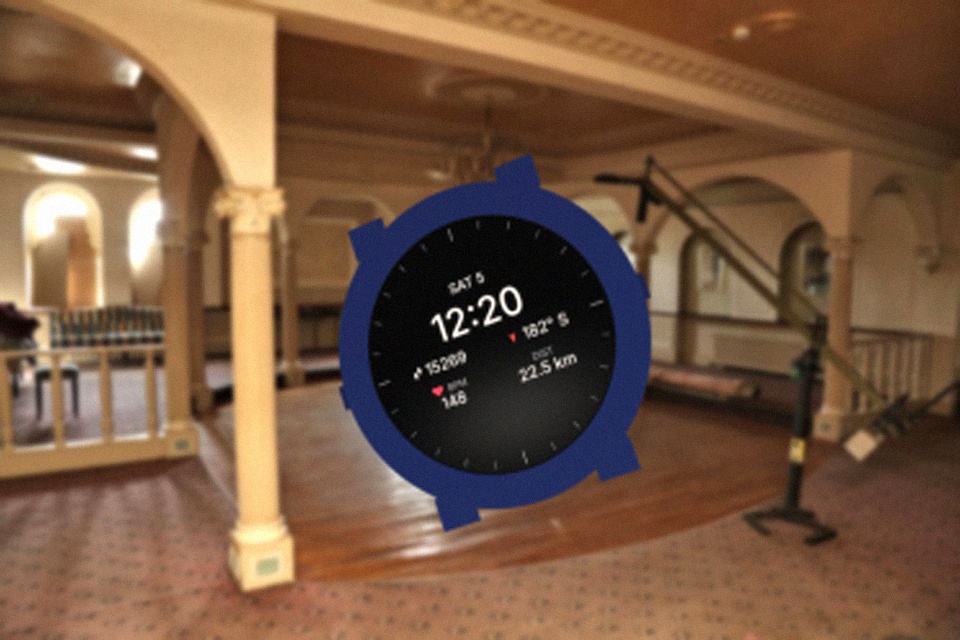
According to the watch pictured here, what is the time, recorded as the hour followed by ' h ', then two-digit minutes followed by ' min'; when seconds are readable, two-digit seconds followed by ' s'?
12 h 20 min
